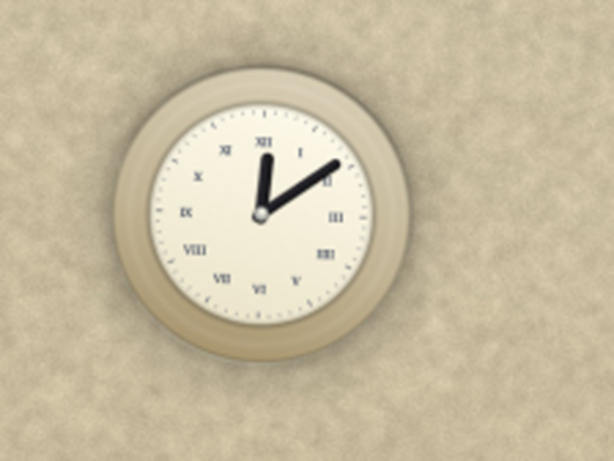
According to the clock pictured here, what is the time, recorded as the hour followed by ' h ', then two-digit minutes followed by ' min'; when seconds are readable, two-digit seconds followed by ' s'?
12 h 09 min
